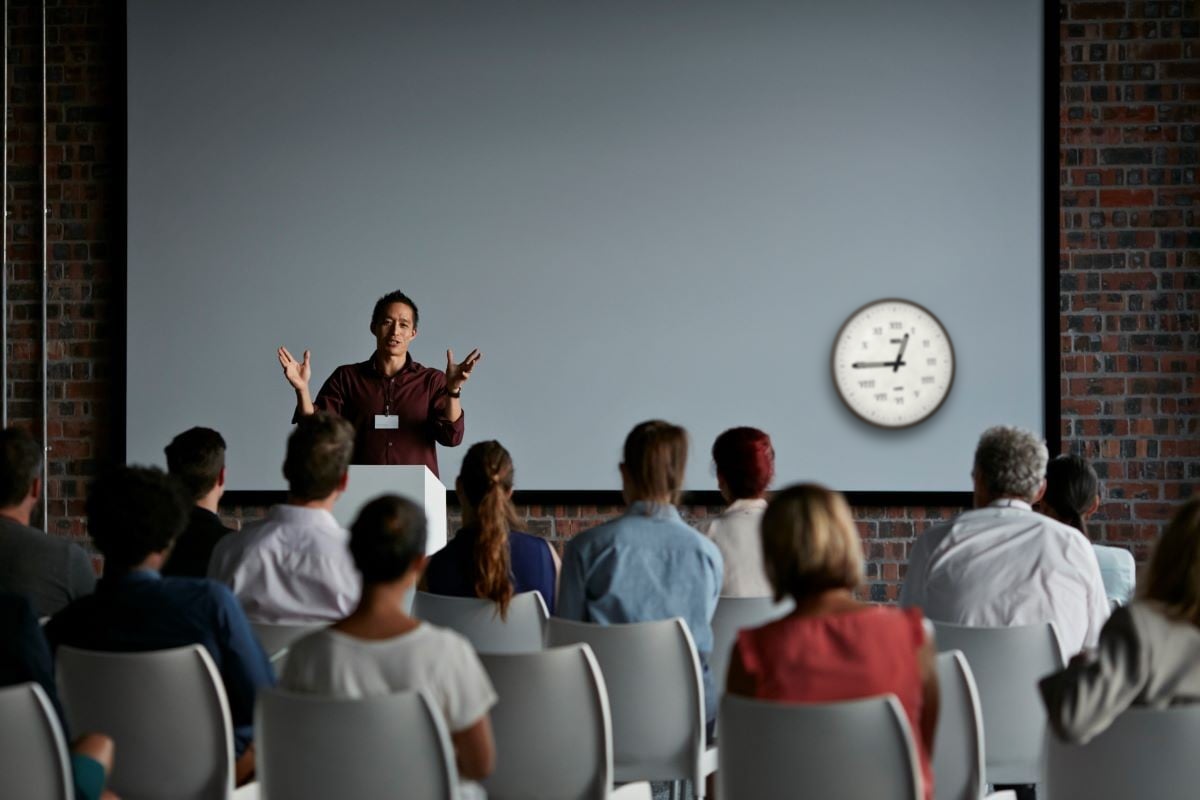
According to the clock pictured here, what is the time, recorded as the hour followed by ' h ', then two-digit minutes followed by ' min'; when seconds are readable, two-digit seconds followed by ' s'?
12 h 45 min
